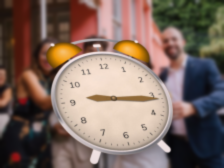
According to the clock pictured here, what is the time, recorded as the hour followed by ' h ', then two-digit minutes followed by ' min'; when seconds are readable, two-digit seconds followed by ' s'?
9 h 16 min
